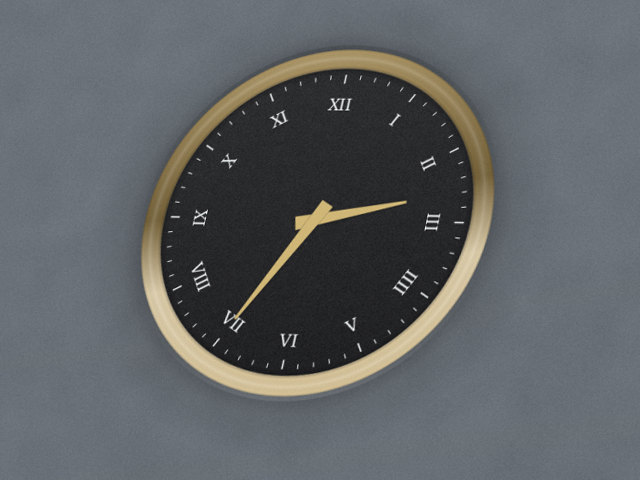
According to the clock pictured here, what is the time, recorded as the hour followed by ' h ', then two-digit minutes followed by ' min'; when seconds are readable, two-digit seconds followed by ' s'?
2 h 35 min
